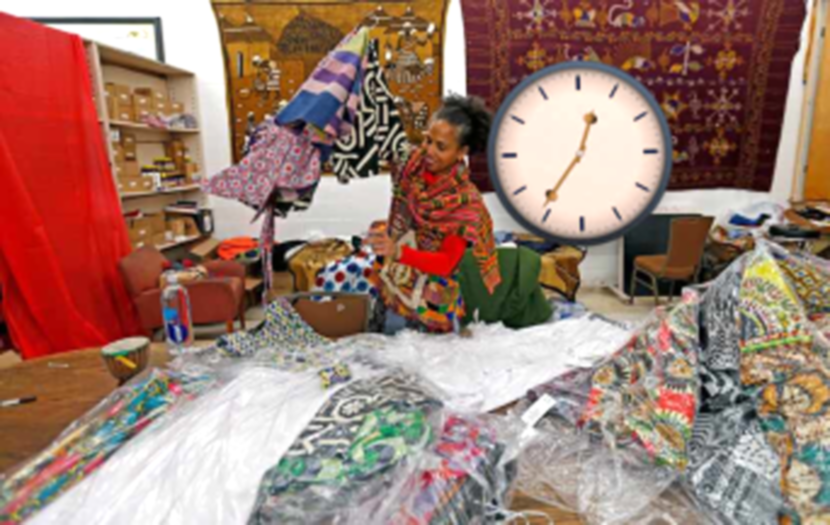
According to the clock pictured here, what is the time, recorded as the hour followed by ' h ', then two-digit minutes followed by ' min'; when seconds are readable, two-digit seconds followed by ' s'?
12 h 36 min
